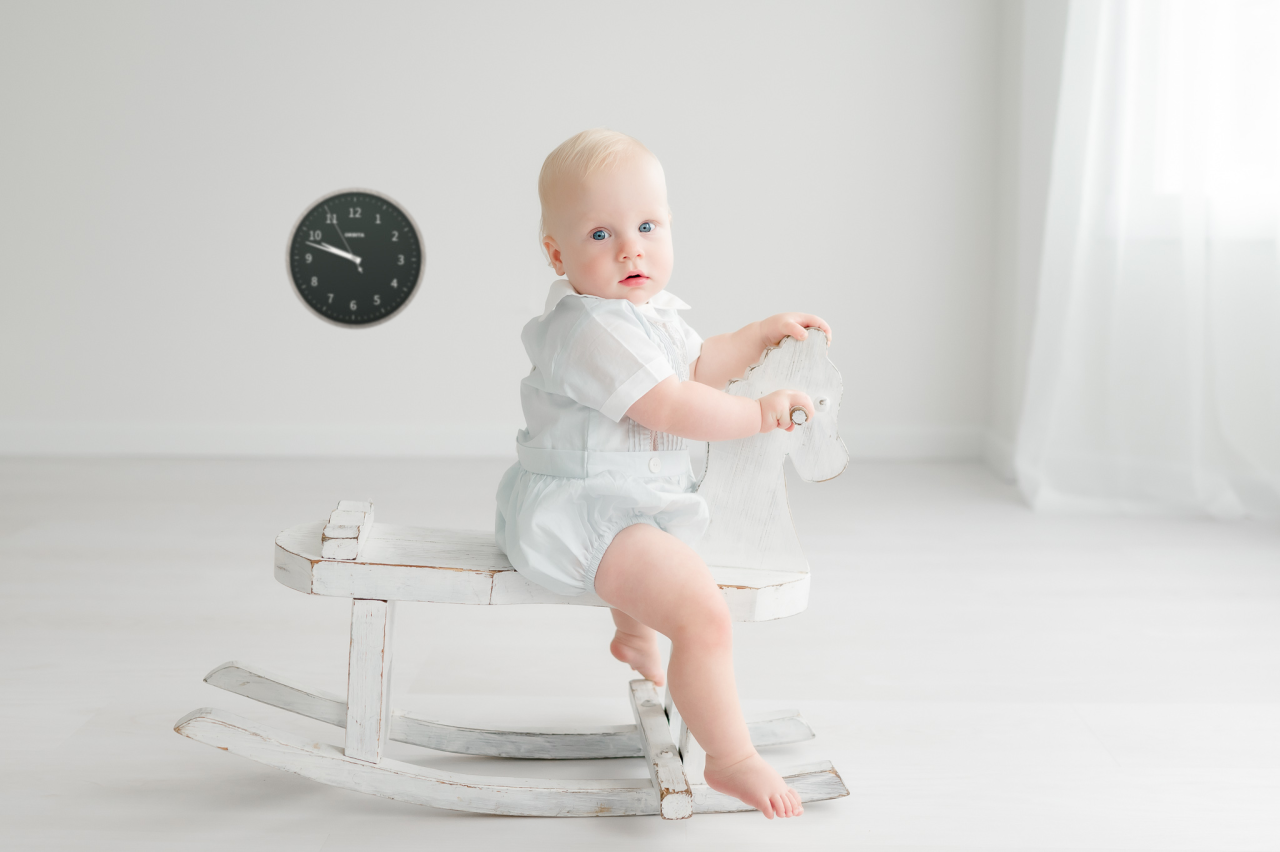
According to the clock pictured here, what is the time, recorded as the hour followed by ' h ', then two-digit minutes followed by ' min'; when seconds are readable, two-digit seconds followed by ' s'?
9 h 47 min 55 s
